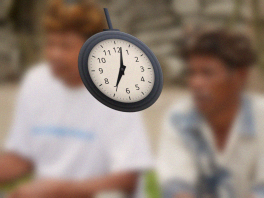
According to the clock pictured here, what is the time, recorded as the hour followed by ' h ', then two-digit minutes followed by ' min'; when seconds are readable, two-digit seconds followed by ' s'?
7 h 02 min
